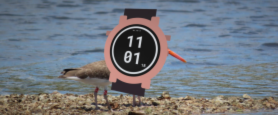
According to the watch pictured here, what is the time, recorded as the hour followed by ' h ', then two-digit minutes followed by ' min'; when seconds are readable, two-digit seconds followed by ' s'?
11 h 01 min
